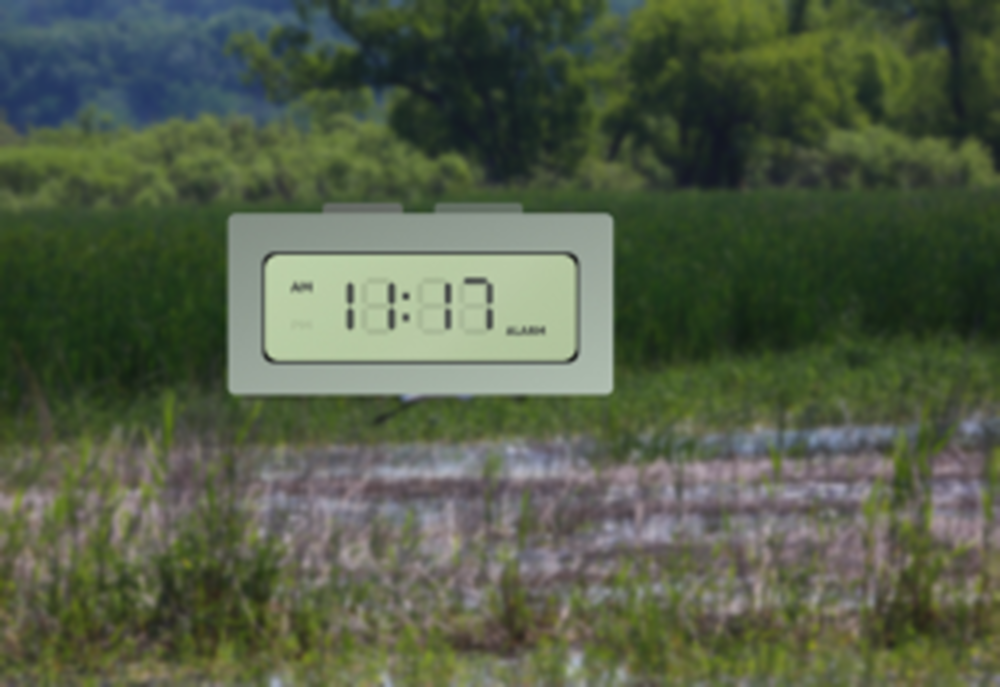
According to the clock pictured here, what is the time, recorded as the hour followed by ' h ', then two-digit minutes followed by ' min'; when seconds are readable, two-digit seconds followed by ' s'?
11 h 17 min
